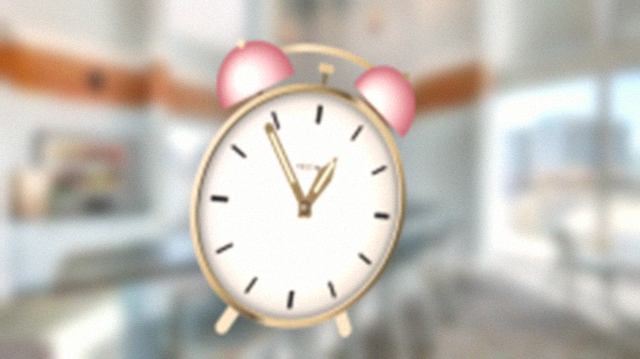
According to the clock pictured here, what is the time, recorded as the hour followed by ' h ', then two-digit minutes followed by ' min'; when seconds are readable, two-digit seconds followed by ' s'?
12 h 54 min
